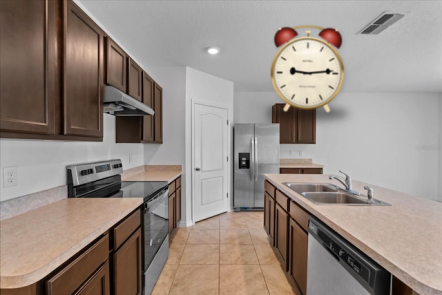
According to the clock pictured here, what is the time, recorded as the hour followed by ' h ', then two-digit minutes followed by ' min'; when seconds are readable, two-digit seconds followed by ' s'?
9 h 14 min
